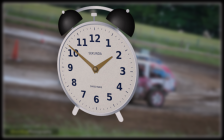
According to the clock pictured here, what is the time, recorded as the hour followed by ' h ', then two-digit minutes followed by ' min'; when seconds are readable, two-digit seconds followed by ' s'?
1 h 51 min
